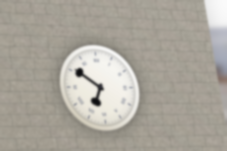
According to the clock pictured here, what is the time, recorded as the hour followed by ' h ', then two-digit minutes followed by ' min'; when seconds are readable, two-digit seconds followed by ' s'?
6 h 51 min
